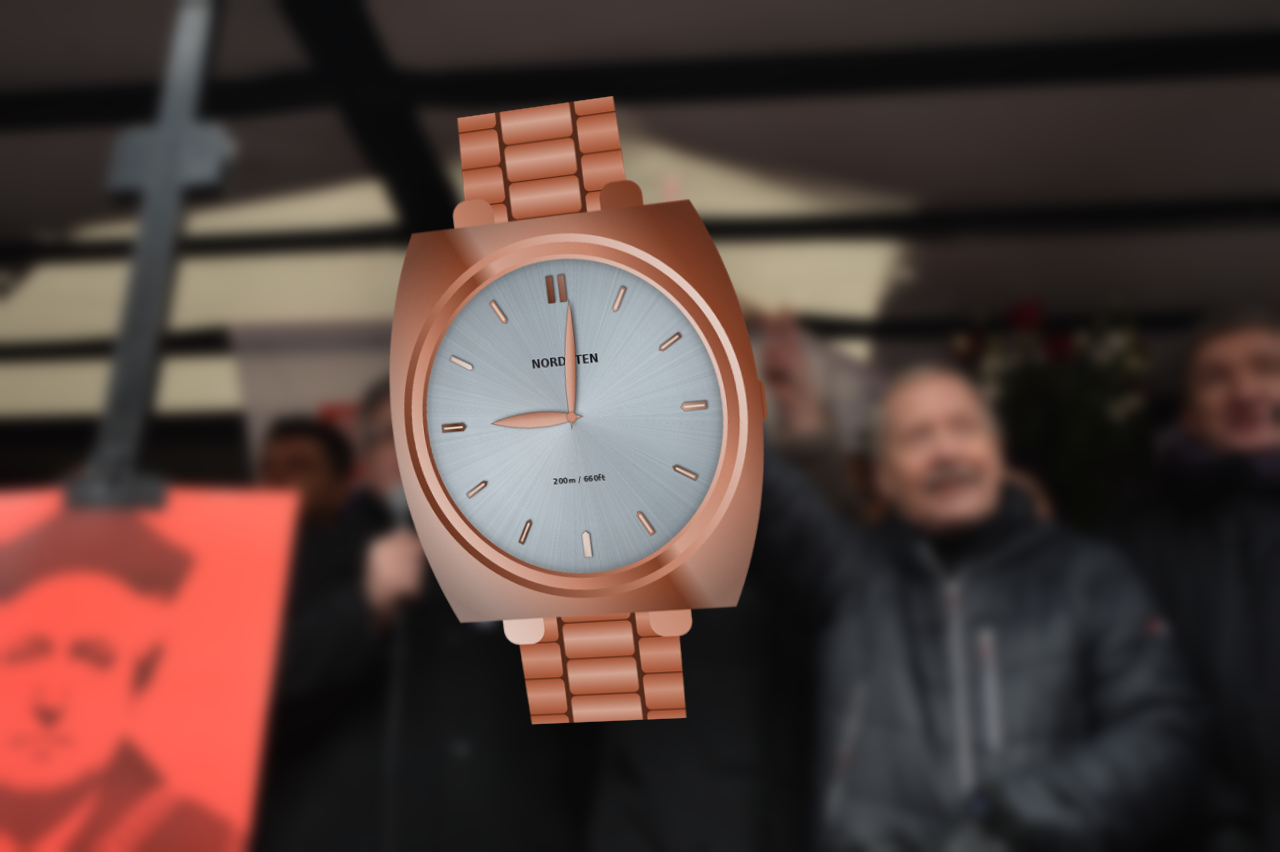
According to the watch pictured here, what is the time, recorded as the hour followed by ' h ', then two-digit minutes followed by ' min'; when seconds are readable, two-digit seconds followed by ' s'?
9 h 01 min
